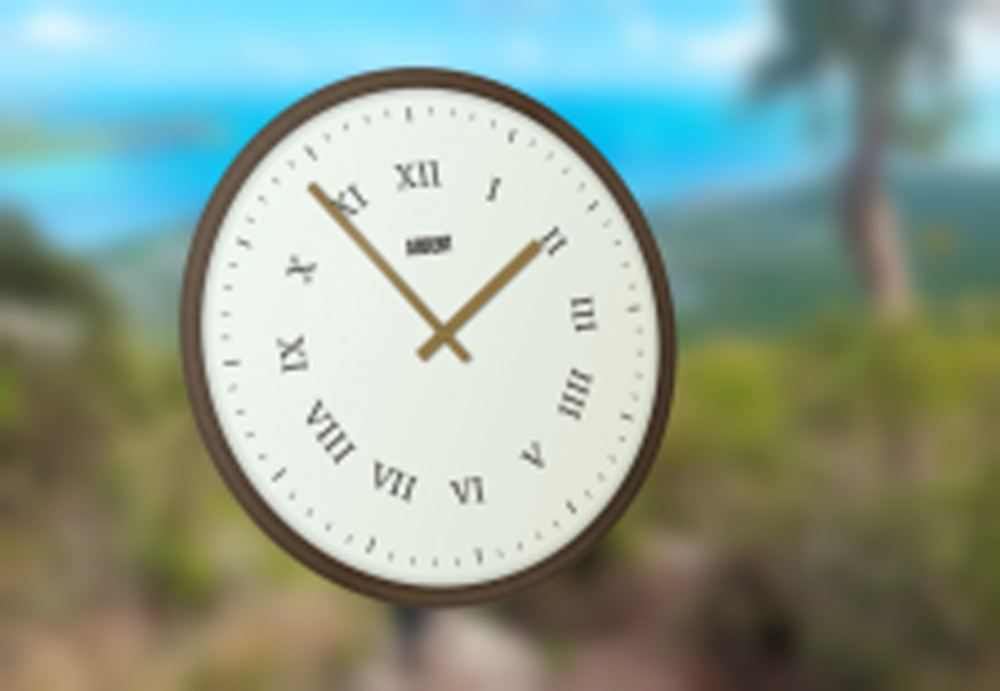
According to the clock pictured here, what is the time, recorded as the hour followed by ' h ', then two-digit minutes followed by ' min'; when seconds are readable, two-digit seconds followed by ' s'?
1 h 54 min
